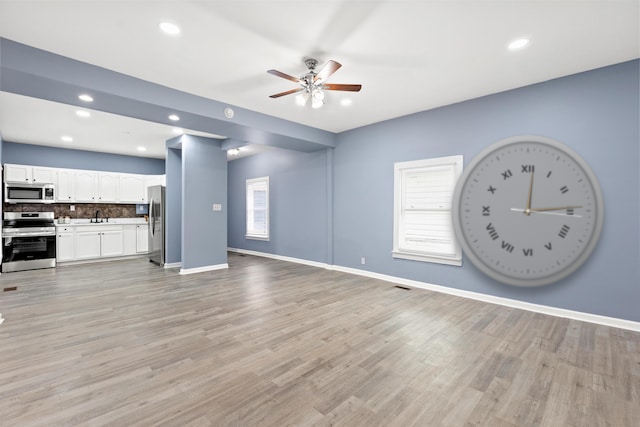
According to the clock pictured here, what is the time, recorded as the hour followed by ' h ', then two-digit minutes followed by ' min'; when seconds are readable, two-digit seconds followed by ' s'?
12 h 14 min 16 s
